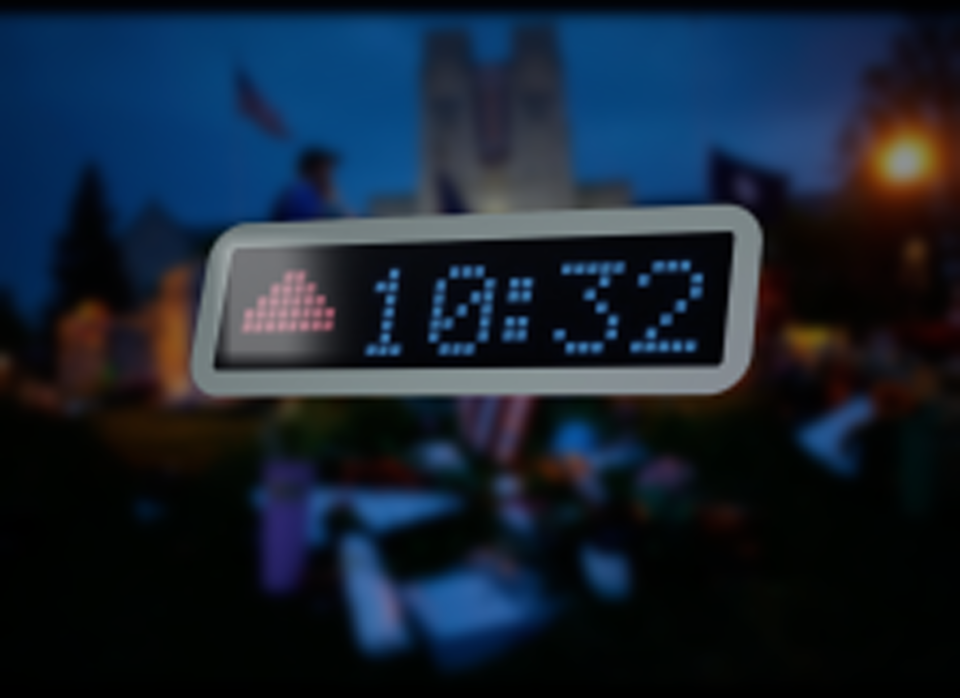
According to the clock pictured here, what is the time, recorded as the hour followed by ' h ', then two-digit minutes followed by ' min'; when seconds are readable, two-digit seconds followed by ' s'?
10 h 32 min
